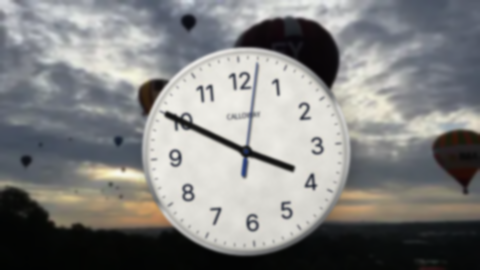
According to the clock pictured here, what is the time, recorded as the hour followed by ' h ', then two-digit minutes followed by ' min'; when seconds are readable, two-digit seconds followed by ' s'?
3 h 50 min 02 s
